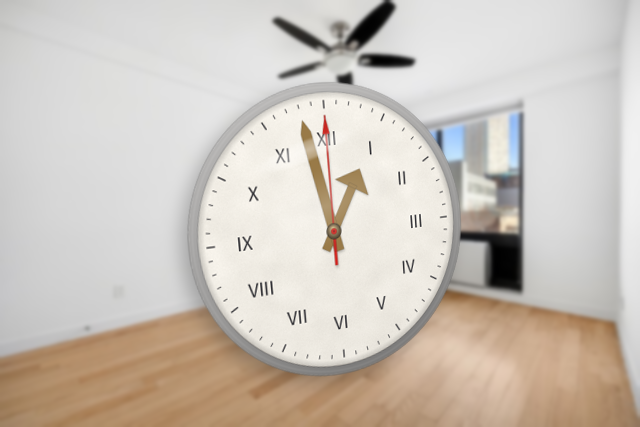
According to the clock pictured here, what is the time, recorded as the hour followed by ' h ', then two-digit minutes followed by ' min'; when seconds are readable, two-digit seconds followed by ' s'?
12 h 58 min 00 s
